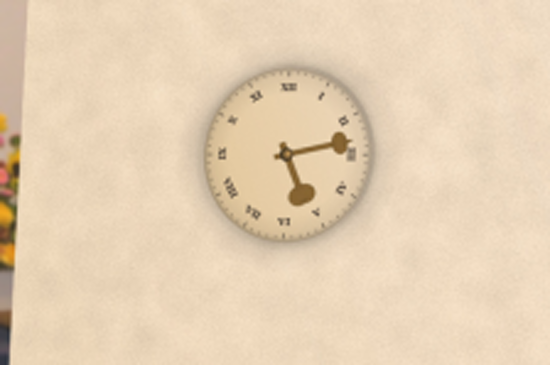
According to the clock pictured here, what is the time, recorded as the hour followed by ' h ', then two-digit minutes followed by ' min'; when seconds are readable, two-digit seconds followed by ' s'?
5 h 13 min
